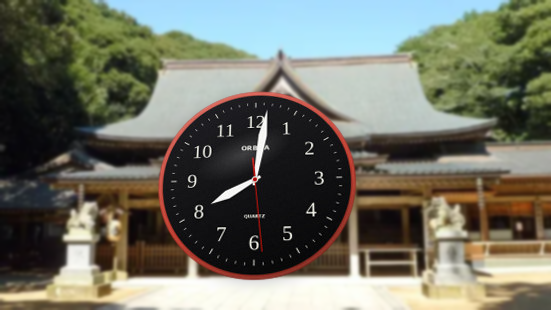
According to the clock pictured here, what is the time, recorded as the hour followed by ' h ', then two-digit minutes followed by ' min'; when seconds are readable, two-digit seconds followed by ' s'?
8 h 01 min 29 s
